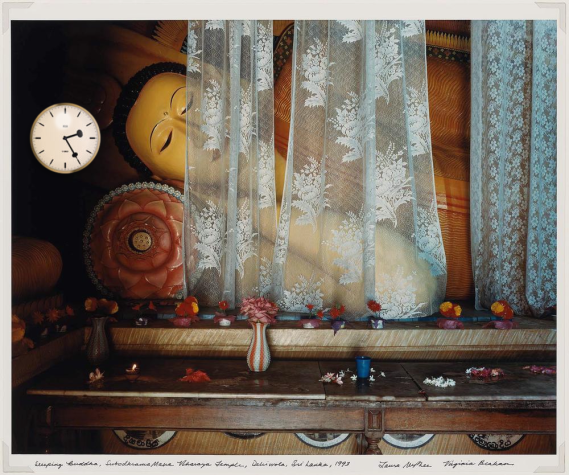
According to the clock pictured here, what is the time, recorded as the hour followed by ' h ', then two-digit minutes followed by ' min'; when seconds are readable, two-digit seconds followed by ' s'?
2 h 25 min
